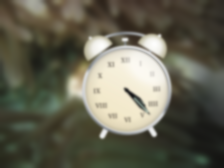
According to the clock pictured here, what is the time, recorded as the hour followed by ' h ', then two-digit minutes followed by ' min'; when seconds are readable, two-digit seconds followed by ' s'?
4 h 23 min
